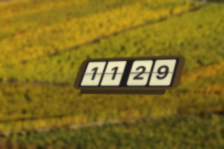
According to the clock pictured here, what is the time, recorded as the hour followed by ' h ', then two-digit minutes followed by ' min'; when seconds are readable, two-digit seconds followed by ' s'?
11 h 29 min
